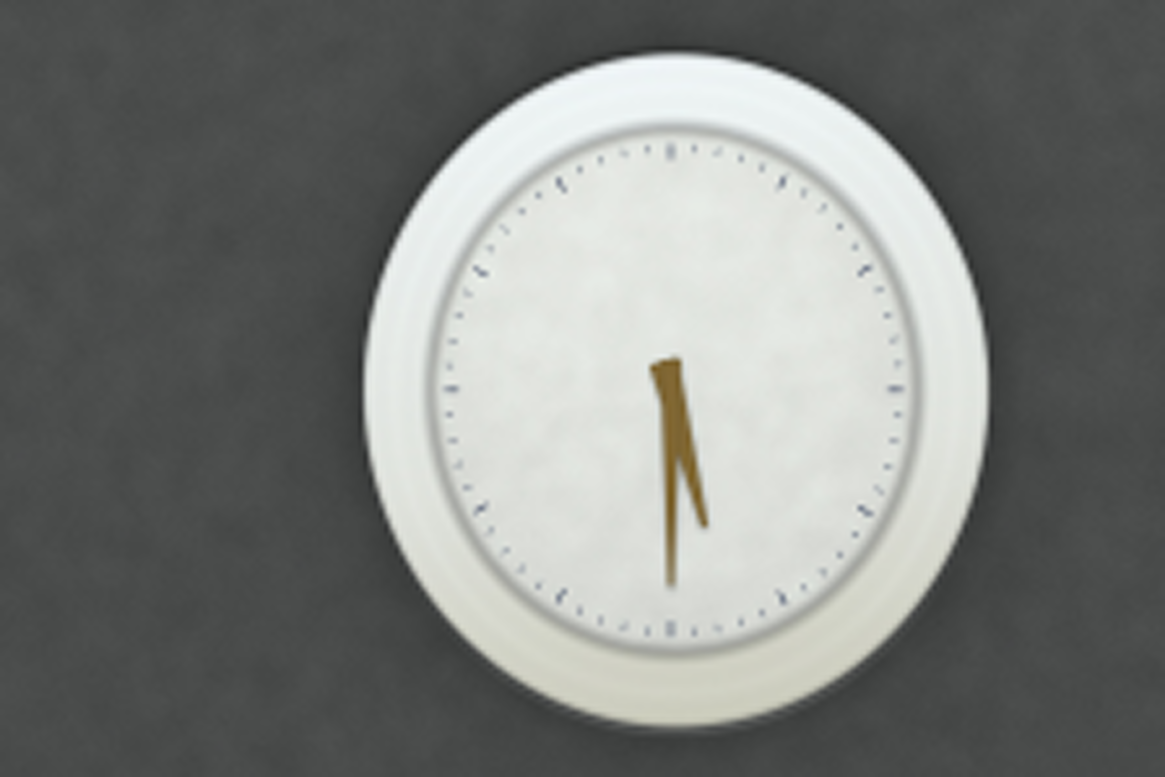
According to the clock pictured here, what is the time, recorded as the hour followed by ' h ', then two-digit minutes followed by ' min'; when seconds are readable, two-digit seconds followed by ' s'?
5 h 30 min
